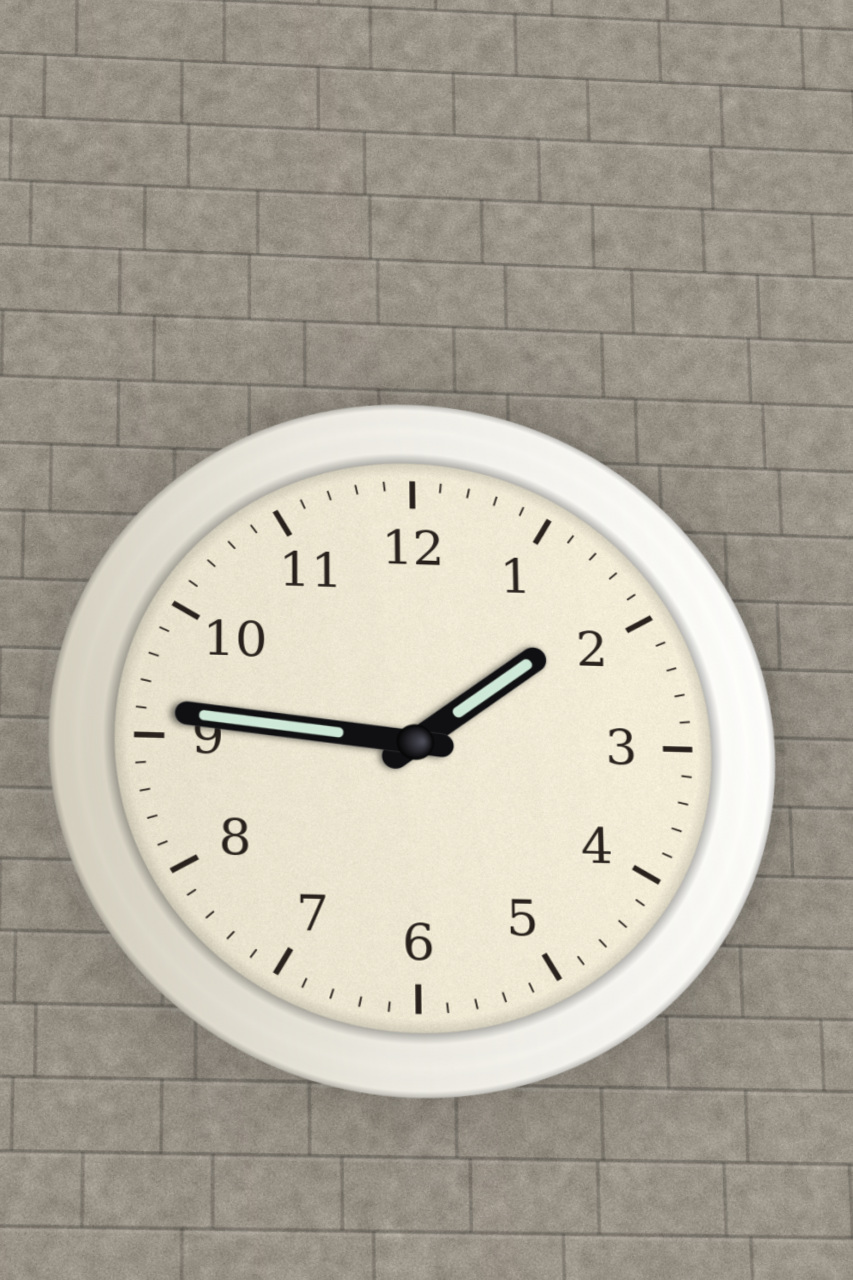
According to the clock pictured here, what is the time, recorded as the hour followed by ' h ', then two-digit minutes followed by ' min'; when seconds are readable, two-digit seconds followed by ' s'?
1 h 46 min
